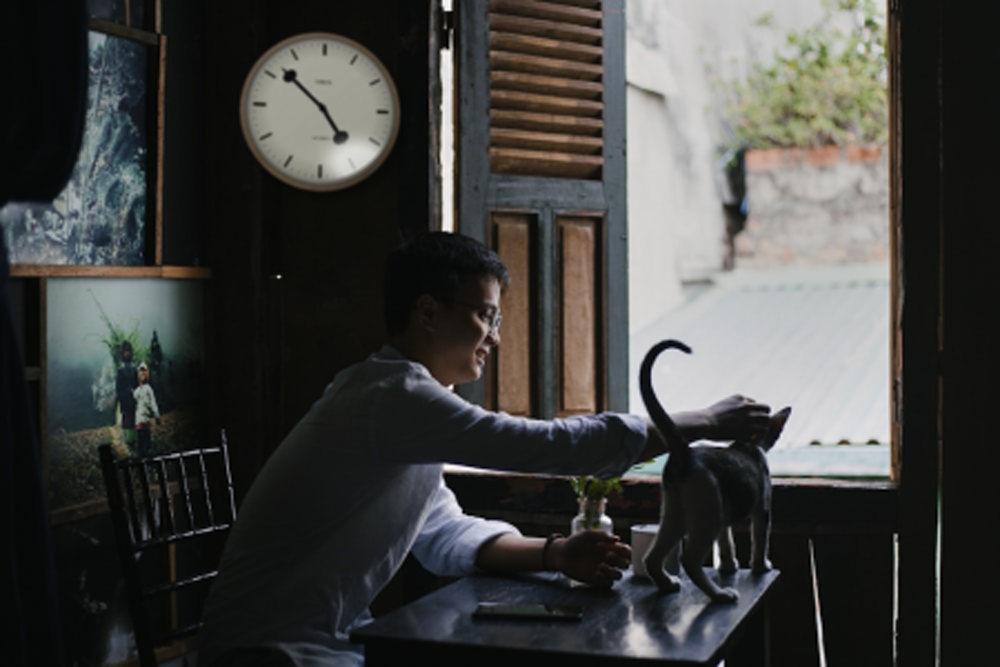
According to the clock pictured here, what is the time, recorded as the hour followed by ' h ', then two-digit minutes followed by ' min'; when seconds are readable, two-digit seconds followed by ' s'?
4 h 52 min
